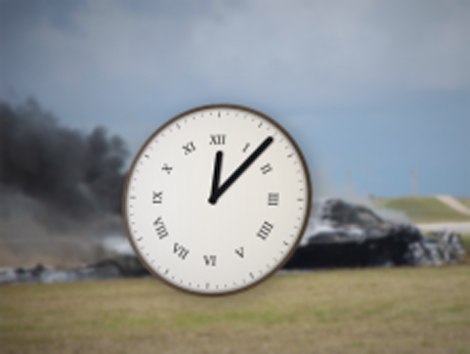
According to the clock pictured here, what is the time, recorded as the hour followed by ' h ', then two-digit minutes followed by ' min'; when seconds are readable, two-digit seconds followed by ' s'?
12 h 07 min
